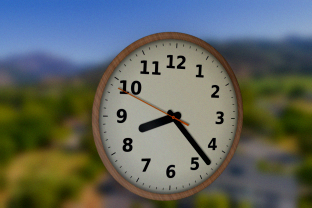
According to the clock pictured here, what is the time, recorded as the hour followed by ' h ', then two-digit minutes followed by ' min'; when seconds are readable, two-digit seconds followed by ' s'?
8 h 22 min 49 s
